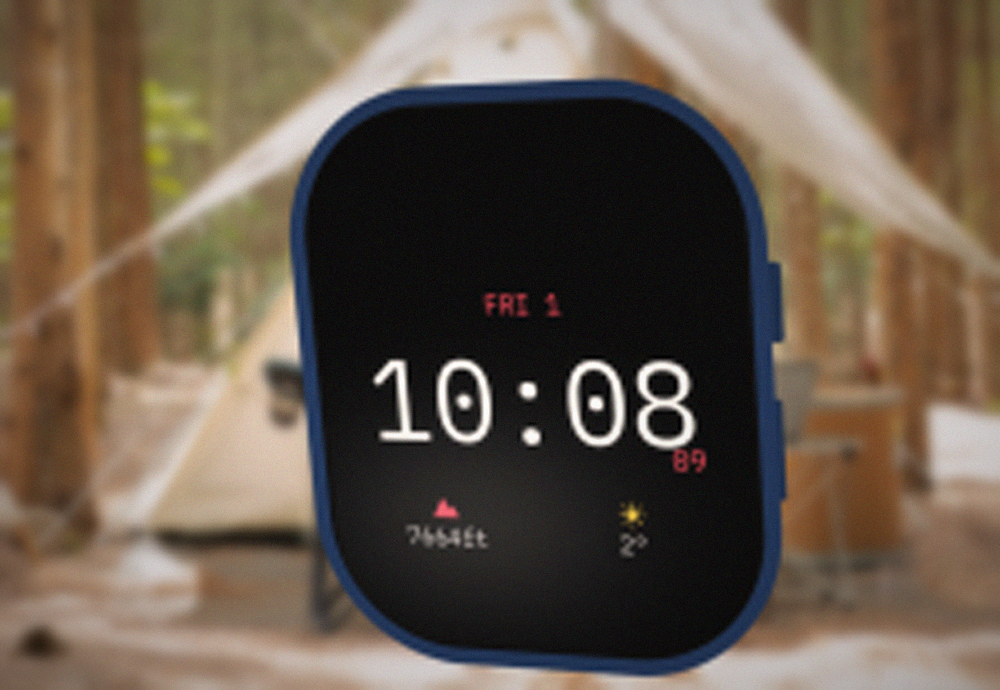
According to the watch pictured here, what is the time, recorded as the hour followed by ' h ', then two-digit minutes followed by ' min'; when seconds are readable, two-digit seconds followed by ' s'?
10 h 08 min
